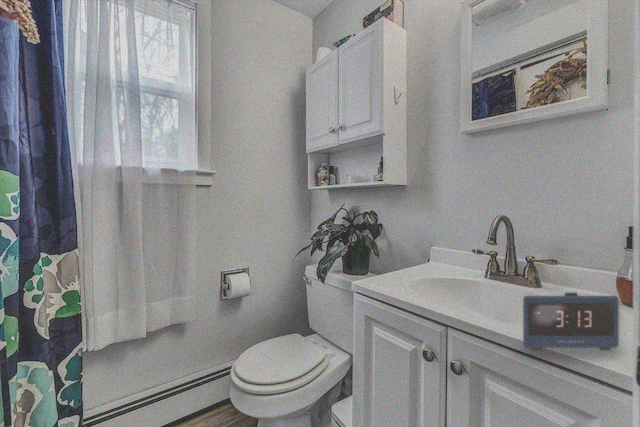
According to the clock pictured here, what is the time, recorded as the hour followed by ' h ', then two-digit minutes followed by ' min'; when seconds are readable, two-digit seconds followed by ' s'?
3 h 13 min
